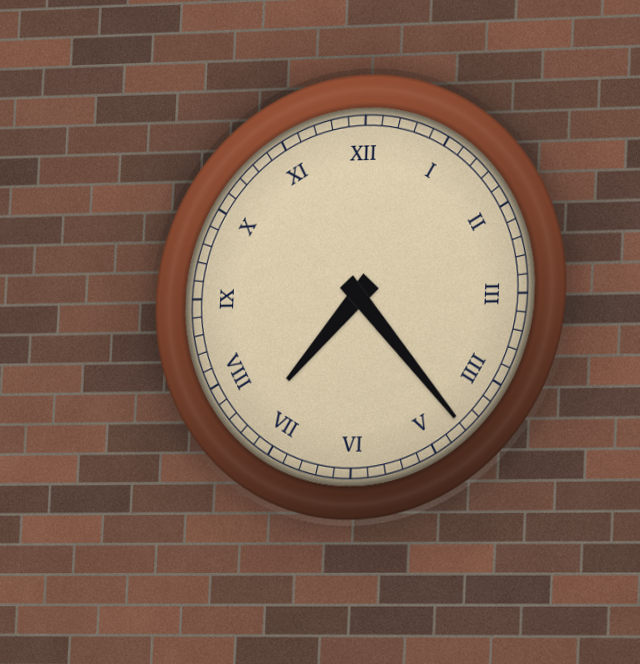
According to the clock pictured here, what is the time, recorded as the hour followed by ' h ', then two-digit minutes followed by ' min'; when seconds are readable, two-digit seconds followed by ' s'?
7 h 23 min
